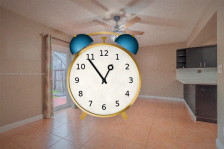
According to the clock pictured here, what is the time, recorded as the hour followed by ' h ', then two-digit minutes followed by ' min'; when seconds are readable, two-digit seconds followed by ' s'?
12 h 54 min
